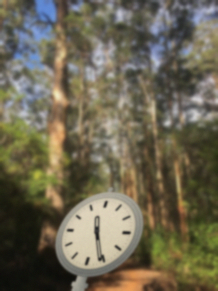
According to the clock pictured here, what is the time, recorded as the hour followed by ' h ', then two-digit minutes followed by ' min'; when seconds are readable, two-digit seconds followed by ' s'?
11 h 26 min
